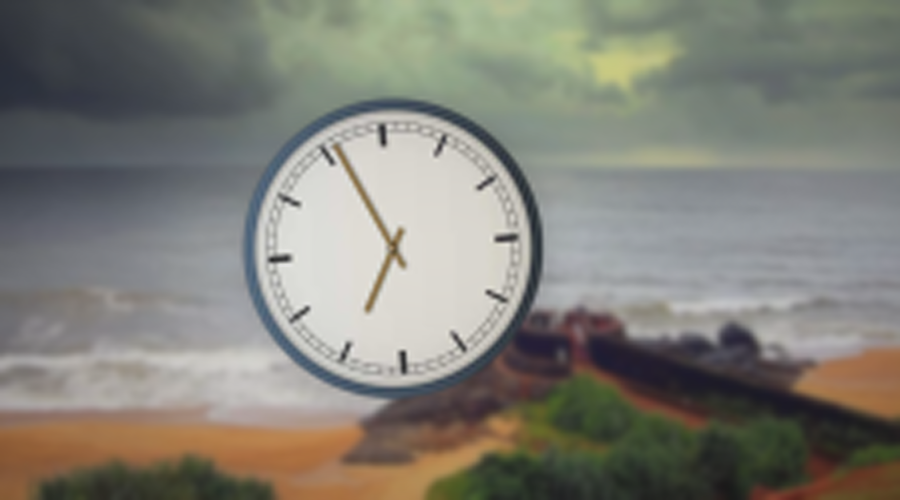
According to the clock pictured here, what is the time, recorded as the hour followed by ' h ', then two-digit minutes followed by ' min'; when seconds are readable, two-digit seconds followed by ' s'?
6 h 56 min
